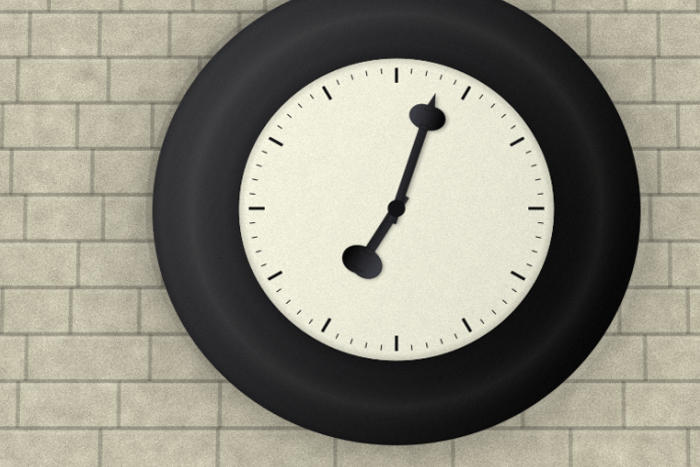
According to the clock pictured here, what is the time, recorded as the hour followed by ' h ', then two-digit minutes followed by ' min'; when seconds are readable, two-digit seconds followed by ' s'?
7 h 03 min
